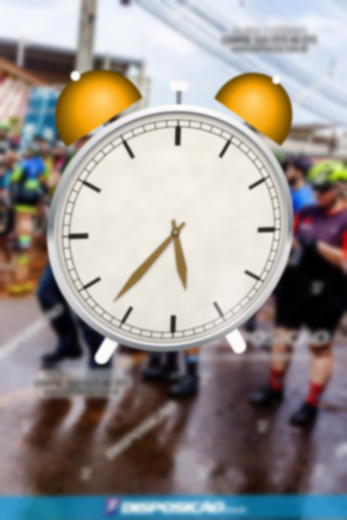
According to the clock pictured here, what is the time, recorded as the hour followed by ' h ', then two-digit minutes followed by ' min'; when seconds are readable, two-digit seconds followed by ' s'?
5 h 37 min
